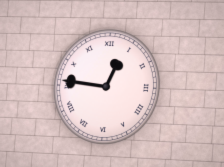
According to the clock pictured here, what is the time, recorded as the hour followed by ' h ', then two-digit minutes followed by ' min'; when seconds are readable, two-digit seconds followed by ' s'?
12 h 46 min
